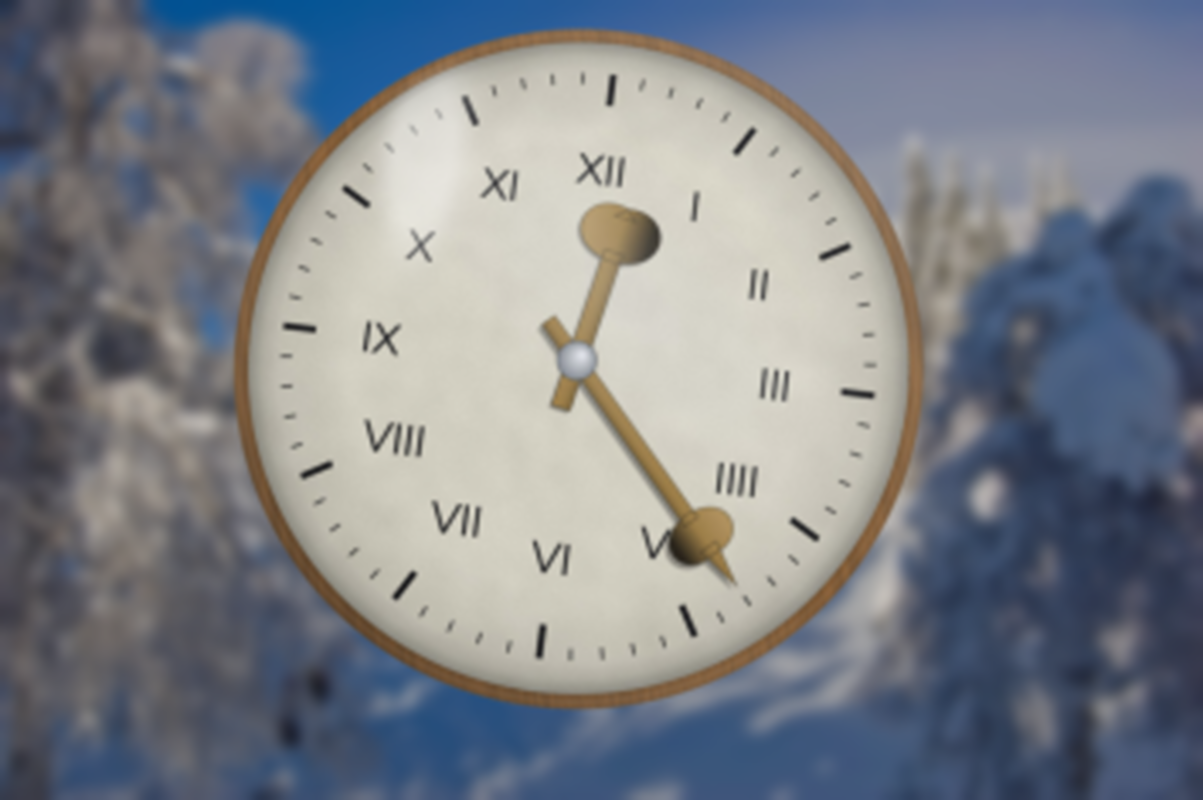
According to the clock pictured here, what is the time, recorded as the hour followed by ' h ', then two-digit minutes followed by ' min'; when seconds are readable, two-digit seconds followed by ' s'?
12 h 23 min
